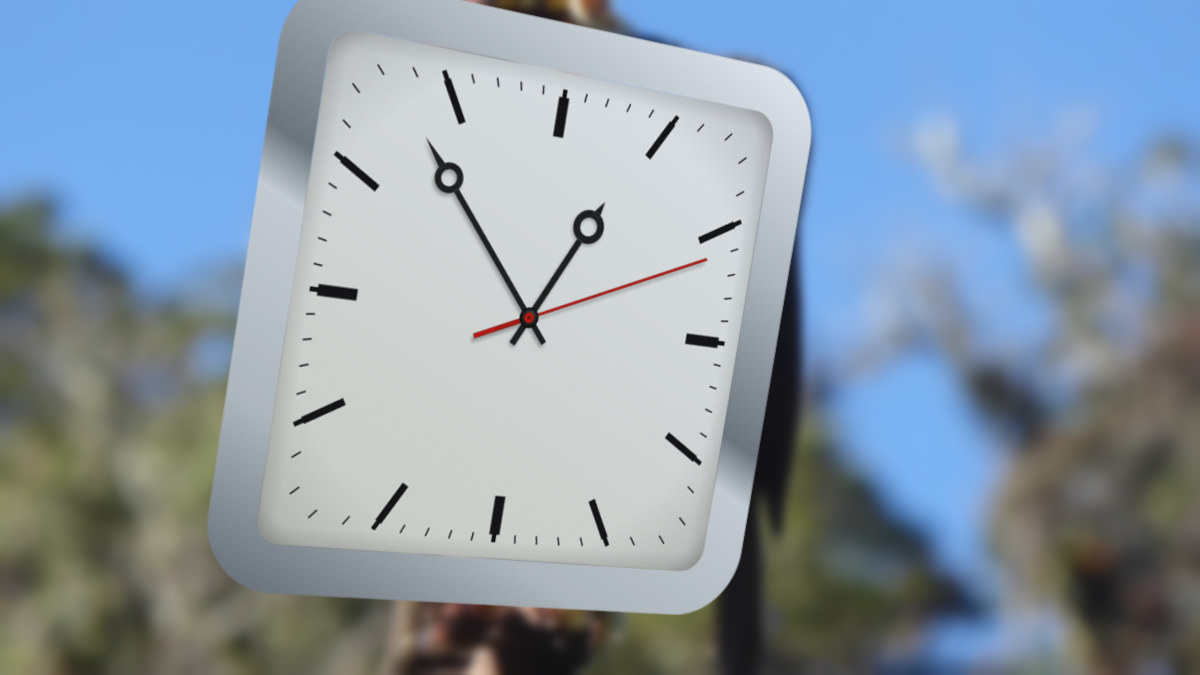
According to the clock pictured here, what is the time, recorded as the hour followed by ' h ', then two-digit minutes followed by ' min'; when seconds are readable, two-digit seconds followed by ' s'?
12 h 53 min 11 s
